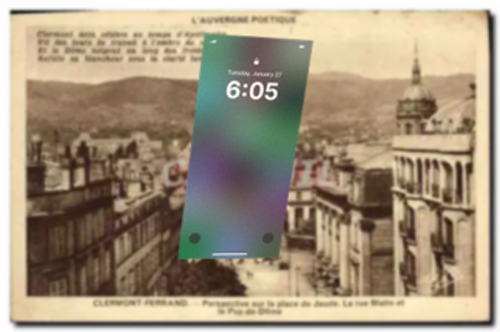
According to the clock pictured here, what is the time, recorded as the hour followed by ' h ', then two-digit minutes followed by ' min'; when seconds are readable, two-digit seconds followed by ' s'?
6 h 05 min
